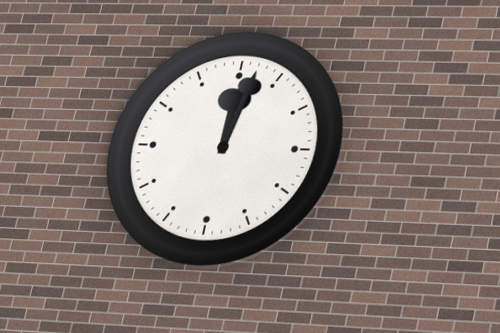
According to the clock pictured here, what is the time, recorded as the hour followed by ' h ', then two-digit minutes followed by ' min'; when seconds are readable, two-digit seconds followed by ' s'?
12 h 02 min
